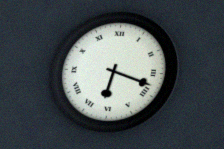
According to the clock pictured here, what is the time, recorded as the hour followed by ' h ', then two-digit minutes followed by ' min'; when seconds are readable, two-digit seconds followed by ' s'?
6 h 18 min
